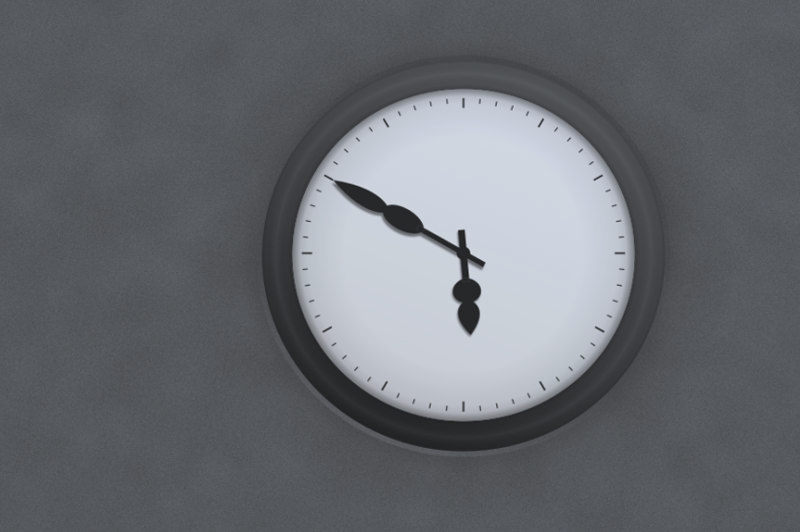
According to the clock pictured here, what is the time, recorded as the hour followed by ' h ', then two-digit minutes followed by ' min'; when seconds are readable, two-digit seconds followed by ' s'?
5 h 50 min
